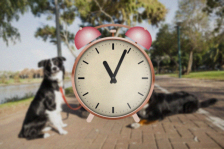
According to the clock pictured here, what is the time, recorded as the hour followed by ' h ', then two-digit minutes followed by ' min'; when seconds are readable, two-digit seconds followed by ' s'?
11 h 04 min
